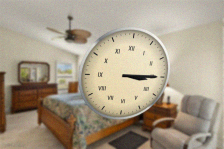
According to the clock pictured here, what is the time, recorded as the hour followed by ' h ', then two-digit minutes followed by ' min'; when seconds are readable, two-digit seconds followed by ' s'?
3 h 15 min
